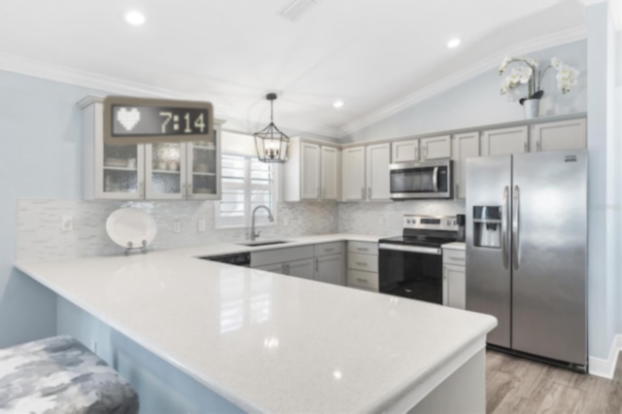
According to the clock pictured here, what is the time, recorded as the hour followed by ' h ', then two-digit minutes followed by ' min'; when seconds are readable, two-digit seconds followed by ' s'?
7 h 14 min
